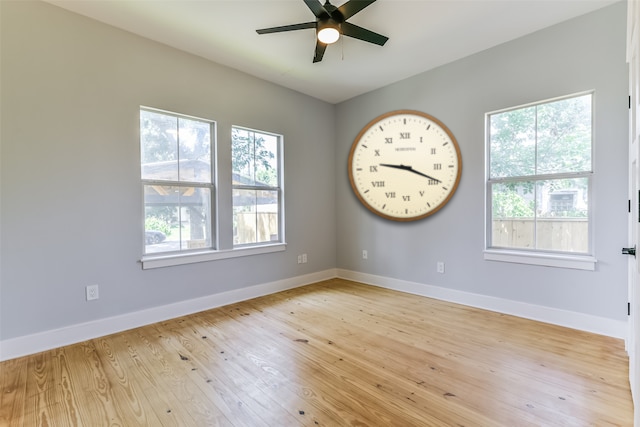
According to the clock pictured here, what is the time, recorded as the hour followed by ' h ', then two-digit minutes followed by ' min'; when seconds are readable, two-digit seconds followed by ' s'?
9 h 19 min
